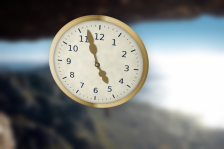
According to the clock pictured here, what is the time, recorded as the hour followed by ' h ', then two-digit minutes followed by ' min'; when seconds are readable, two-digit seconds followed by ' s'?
4 h 57 min
